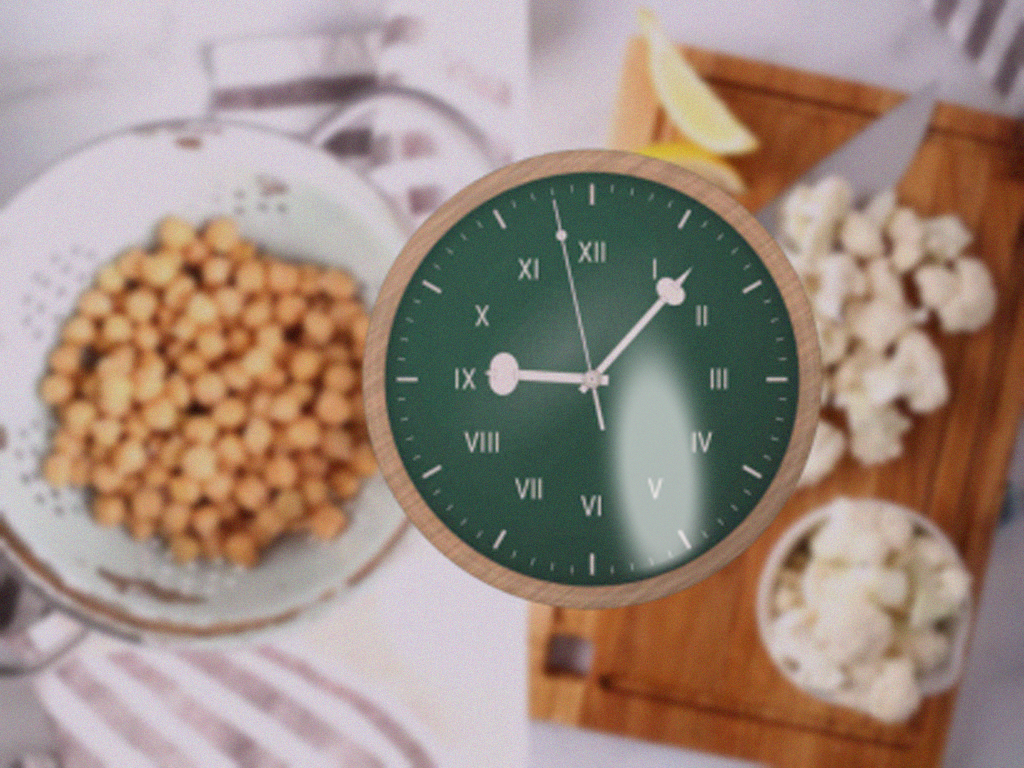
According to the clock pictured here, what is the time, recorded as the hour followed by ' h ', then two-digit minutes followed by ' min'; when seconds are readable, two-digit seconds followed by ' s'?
9 h 06 min 58 s
